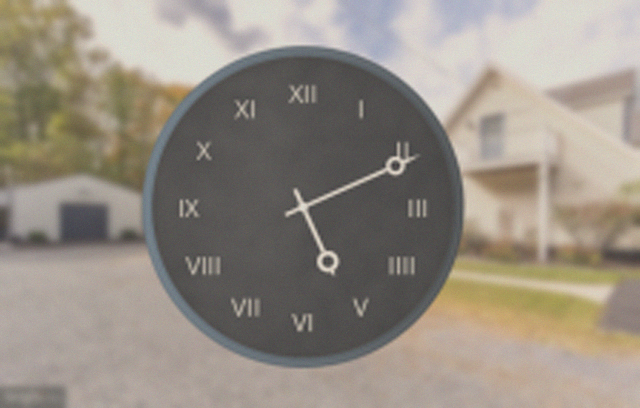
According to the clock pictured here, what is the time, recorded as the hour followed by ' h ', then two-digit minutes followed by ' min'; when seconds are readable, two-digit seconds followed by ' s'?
5 h 11 min
